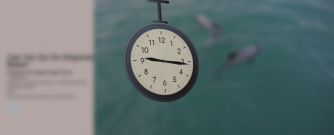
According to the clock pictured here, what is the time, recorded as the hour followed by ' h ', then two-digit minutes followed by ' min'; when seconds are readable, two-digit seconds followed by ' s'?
9 h 16 min
